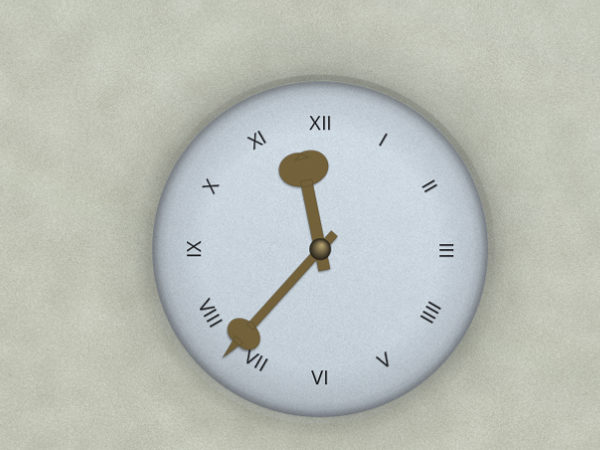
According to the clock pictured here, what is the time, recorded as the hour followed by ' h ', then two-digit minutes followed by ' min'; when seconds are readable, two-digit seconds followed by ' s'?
11 h 37 min
